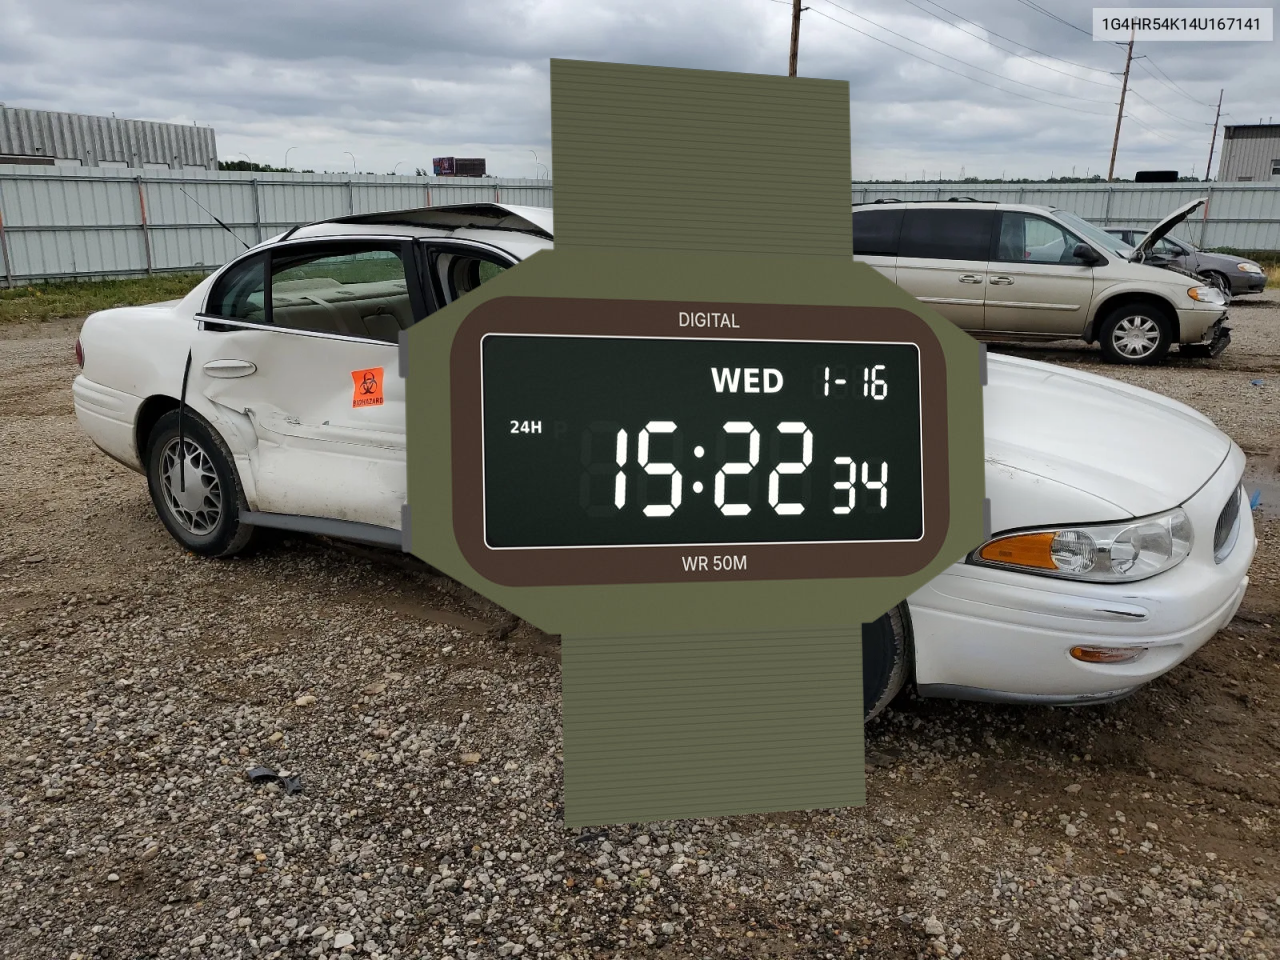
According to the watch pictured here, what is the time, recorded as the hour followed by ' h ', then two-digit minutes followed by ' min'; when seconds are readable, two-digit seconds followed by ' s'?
15 h 22 min 34 s
